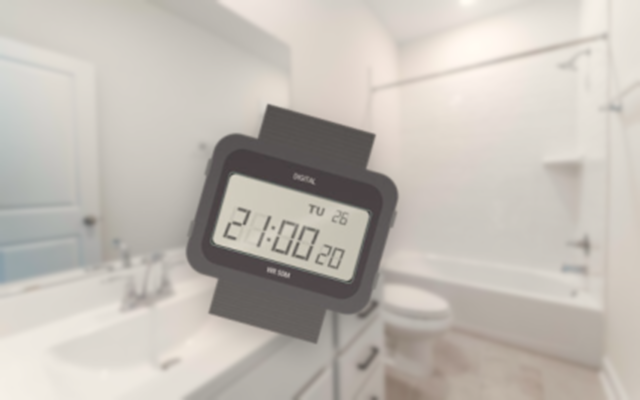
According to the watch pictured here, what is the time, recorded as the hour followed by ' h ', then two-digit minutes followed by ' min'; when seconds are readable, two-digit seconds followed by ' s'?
21 h 00 min 20 s
